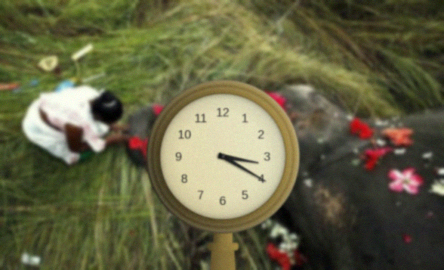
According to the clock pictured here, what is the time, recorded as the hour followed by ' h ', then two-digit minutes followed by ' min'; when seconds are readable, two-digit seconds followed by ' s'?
3 h 20 min
